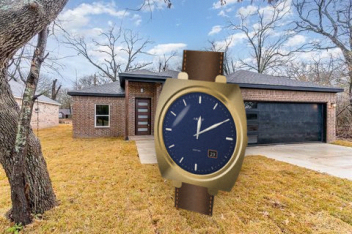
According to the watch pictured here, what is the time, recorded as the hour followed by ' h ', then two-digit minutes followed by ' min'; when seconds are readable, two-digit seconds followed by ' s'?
12 h 10 min
